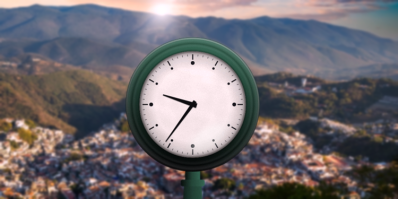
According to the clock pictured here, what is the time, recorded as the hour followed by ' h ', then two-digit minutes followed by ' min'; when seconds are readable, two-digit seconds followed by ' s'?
9 h 36 min
